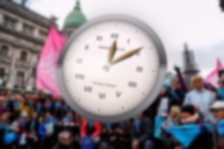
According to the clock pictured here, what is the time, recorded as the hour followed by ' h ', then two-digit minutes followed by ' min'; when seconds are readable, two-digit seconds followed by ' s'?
12 h 09 min
